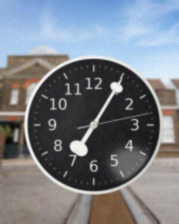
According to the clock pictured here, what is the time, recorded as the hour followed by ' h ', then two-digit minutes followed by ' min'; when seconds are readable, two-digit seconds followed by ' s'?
7 h 05 min 13 s
